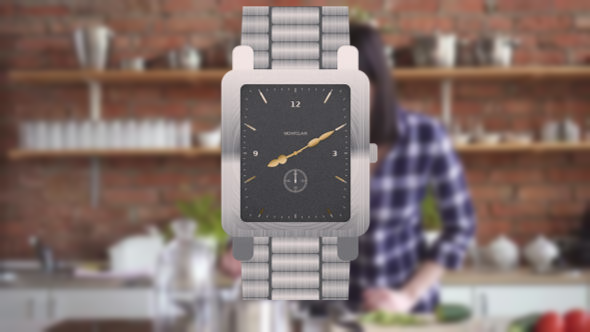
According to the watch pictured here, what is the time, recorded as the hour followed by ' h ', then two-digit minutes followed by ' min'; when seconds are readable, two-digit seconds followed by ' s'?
8 h 10 min
